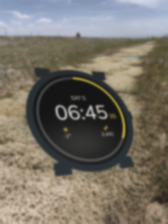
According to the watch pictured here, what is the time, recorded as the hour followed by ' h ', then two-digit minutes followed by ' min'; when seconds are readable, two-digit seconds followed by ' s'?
6 h 45 min
